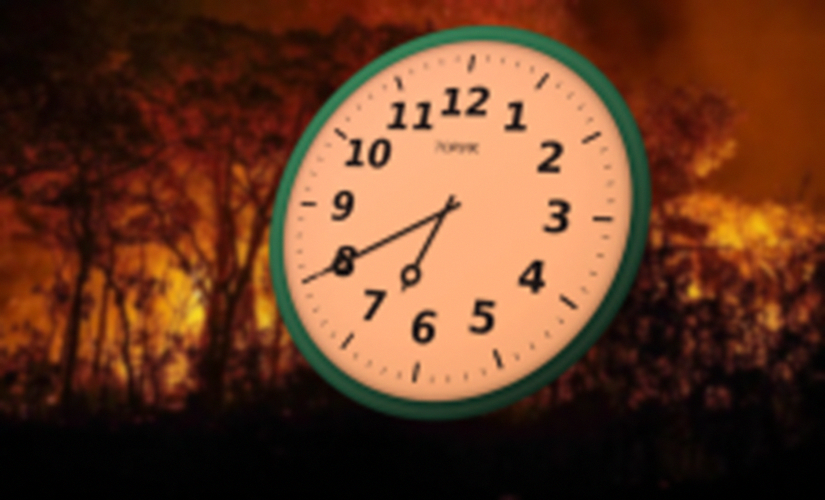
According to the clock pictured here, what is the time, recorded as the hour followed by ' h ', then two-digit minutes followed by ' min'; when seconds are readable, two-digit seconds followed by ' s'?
6 h 40 min
